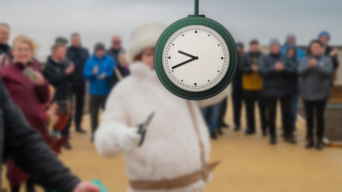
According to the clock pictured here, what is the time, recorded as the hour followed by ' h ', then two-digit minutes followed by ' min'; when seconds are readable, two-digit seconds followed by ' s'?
9 h 41 min
